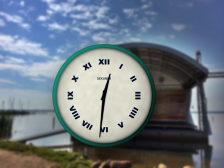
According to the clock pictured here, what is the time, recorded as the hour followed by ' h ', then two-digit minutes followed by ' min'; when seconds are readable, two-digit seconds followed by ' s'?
12 h 31 min
